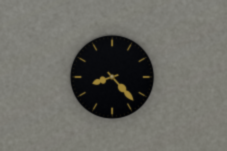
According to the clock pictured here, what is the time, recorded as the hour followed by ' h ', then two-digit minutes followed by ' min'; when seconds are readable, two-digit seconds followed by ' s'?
8 h 23 min
